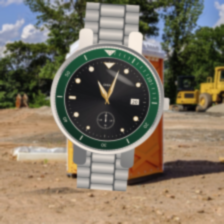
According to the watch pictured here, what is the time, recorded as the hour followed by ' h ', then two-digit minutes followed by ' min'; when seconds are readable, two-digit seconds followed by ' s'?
11 h 03 min
